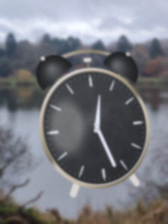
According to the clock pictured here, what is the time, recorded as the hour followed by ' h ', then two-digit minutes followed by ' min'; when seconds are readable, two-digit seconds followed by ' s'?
12 h 27 min
